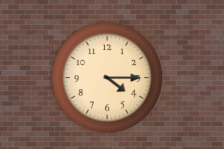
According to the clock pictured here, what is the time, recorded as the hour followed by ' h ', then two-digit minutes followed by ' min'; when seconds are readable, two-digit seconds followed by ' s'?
4 h 15 min
